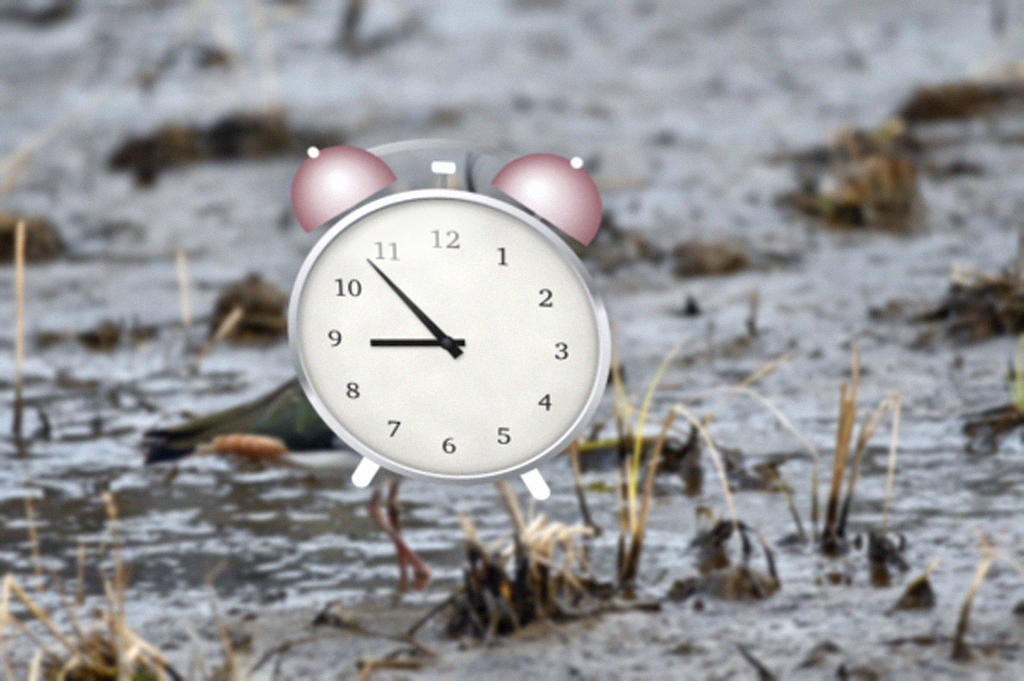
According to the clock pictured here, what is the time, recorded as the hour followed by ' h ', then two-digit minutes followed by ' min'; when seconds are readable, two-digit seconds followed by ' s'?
8 h 53 min
